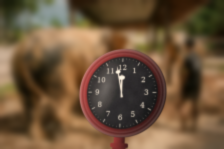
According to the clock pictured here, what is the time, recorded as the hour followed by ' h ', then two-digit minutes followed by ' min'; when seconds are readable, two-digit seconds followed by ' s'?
11 h 58 min
